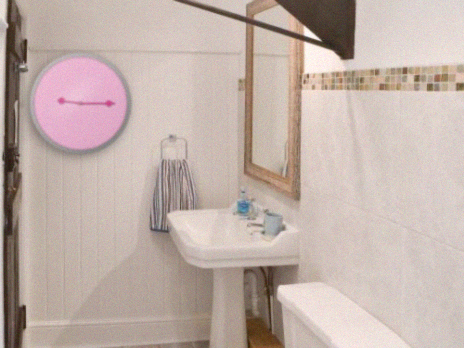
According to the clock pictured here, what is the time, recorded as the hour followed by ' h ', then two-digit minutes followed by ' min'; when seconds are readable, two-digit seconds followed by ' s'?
9 h 15 min
